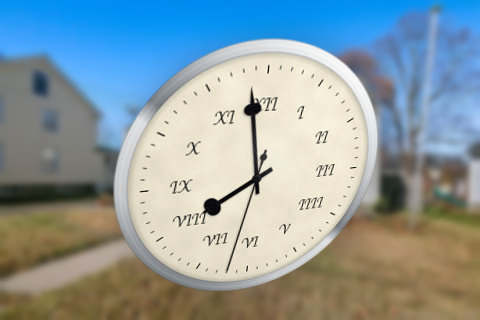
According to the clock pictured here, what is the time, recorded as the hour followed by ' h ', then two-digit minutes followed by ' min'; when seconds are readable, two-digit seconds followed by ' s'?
7 h 58 min 32 s
